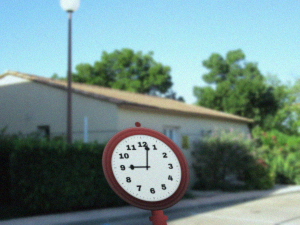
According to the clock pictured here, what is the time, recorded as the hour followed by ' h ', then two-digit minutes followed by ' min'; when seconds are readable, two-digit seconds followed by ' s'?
9 h 02 min
